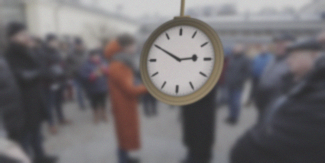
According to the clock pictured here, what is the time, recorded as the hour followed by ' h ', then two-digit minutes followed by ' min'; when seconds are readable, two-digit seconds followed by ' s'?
2 h 50 min
